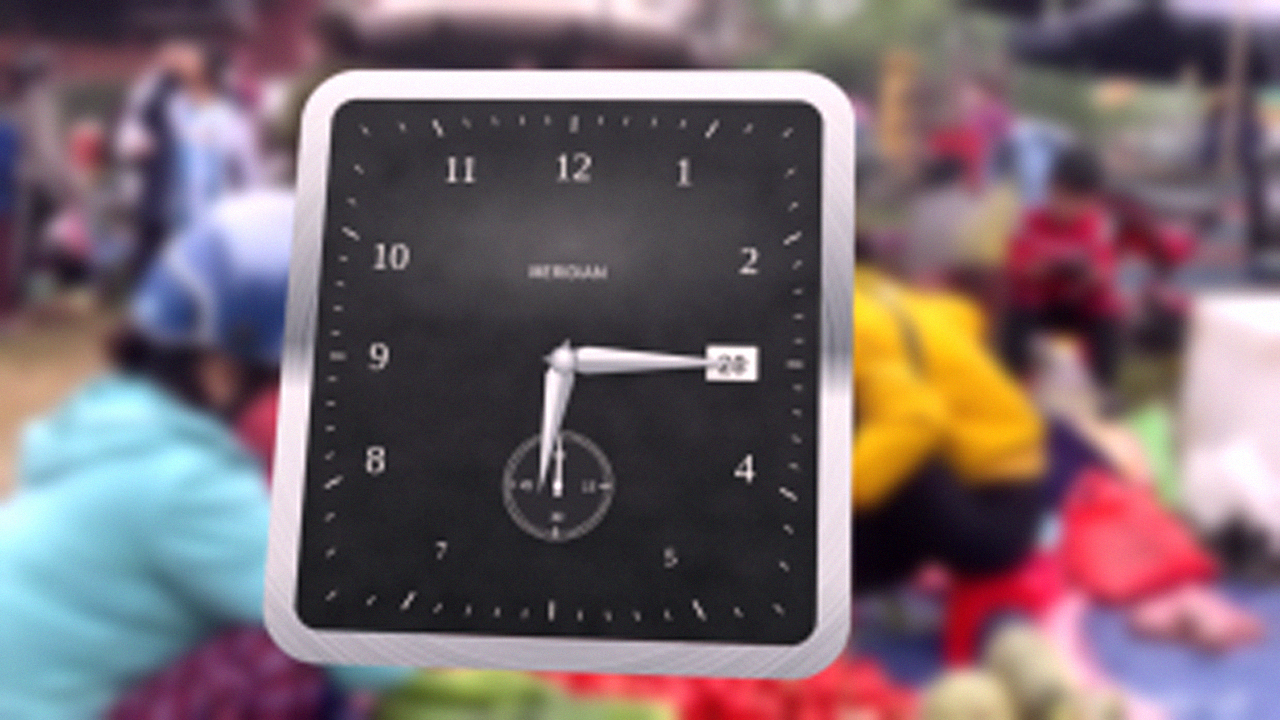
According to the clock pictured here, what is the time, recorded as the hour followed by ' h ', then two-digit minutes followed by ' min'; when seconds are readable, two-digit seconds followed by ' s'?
6 h 15 min
